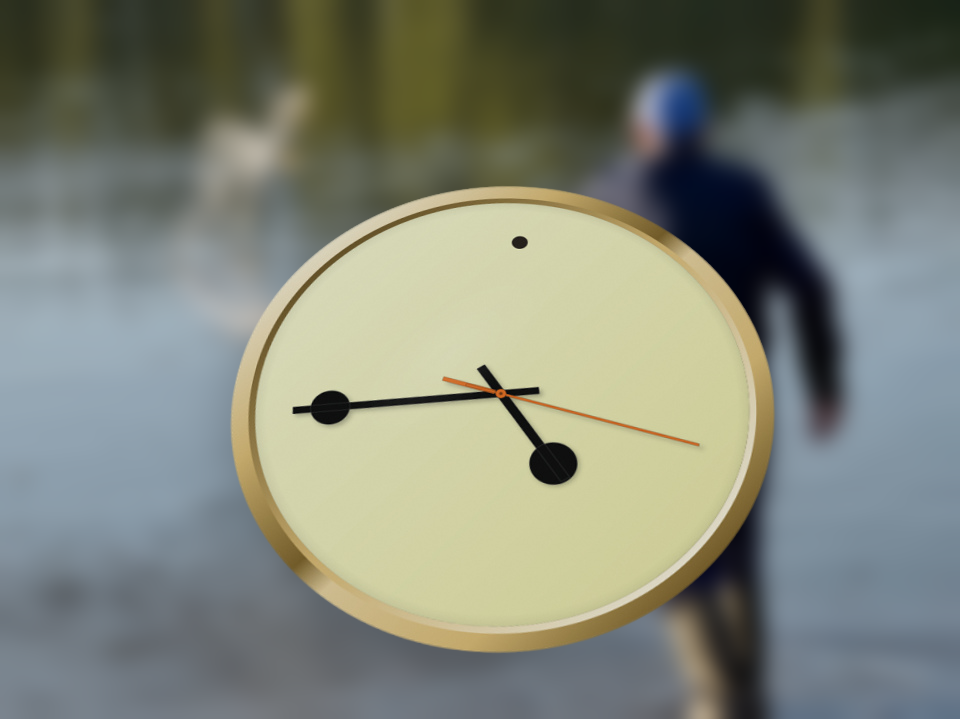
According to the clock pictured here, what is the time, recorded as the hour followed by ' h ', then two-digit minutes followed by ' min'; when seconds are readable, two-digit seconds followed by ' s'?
4 h 43 min 17 s
